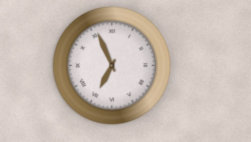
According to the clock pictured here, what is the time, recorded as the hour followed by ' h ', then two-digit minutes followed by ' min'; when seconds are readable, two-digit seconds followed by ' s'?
6 h 56 min
